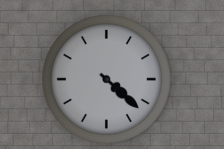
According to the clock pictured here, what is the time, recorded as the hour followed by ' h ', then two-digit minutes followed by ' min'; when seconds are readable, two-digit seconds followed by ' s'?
4 h 22 min
